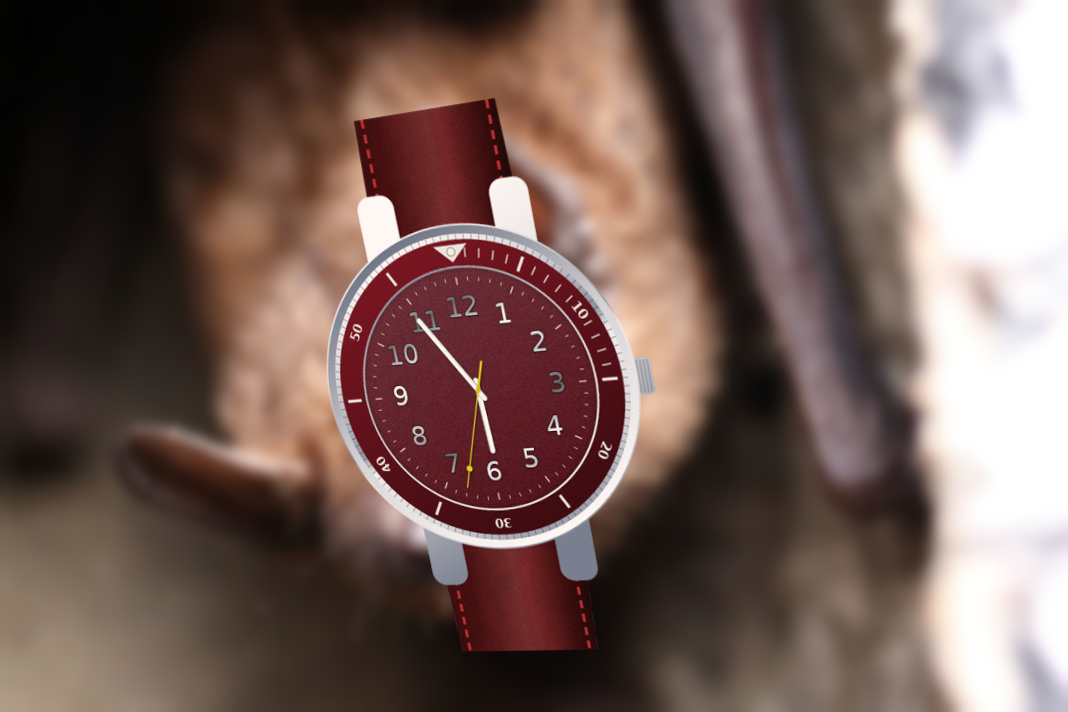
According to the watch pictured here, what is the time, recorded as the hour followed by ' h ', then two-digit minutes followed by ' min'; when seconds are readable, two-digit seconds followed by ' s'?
5 h 54 min 33 s
